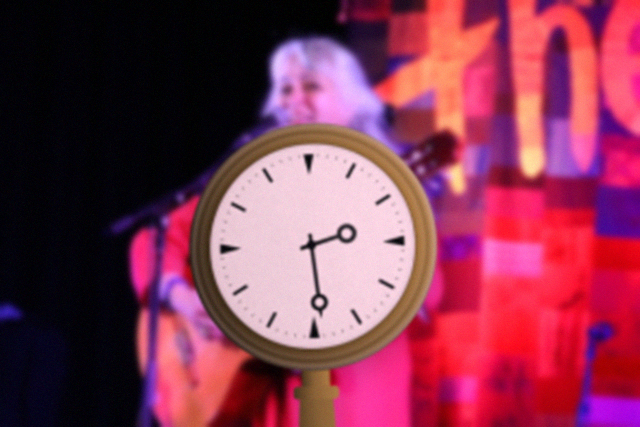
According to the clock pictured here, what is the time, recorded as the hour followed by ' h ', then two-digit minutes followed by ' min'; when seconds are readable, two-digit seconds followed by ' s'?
2 h 29 min
